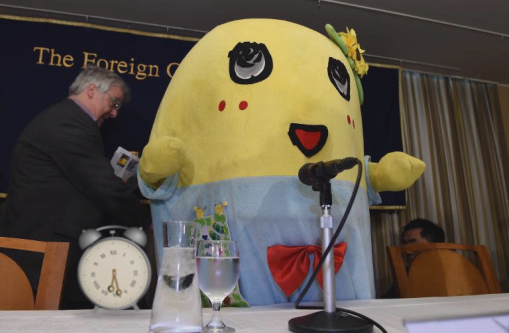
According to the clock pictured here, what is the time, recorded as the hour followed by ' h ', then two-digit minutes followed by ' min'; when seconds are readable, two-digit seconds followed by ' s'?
6 h 28 min
